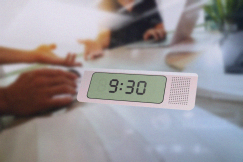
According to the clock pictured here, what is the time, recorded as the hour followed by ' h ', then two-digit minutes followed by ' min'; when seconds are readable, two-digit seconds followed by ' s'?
9 h 30 min
